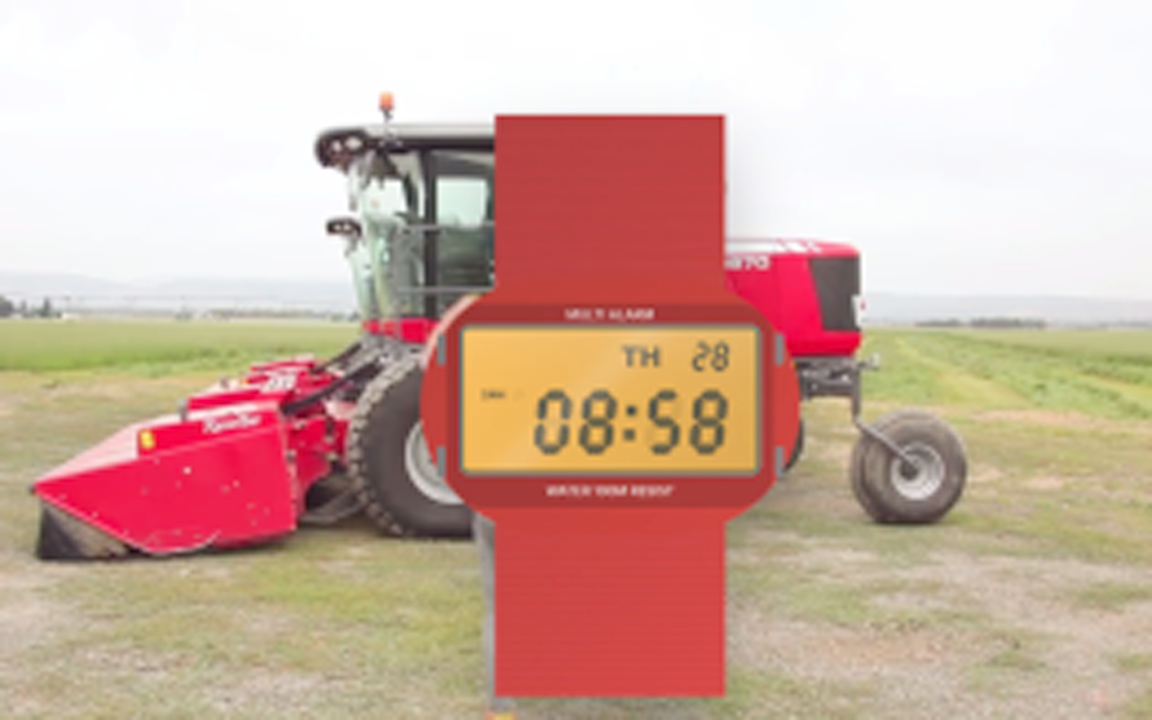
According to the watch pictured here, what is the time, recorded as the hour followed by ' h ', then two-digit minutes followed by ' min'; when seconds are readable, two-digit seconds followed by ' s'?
8 h 58 min
